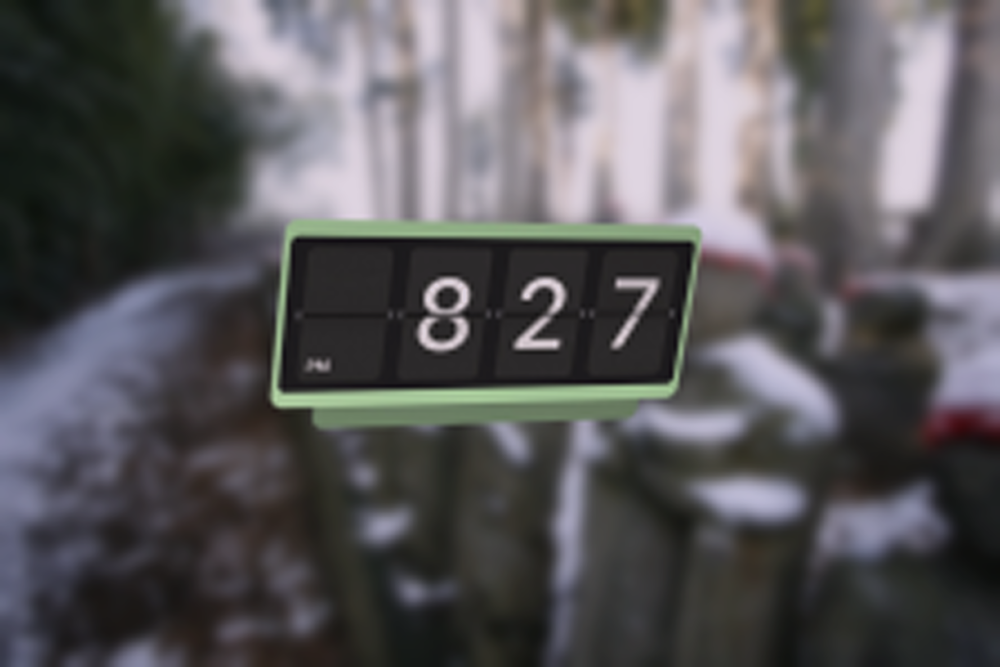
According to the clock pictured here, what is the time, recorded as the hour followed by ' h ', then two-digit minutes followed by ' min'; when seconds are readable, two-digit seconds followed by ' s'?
8 h 27 min
